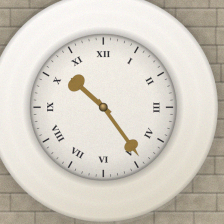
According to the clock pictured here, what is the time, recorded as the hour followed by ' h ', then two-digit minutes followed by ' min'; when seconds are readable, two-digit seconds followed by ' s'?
10 h 24 min
